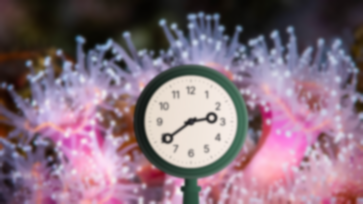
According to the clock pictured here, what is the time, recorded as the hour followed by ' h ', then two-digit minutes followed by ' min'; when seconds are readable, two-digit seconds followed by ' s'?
2 h 39 min
